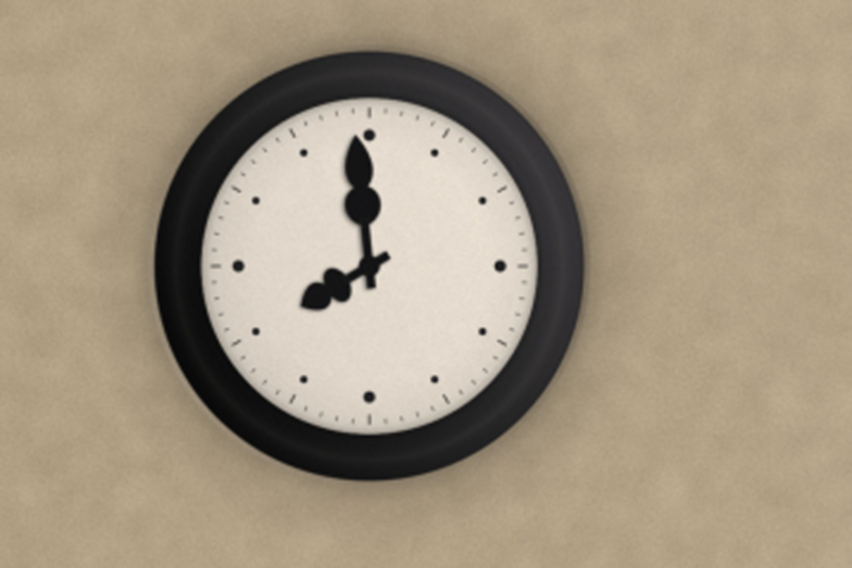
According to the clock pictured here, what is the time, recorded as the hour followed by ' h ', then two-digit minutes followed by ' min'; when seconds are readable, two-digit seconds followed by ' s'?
7 h 59 min
